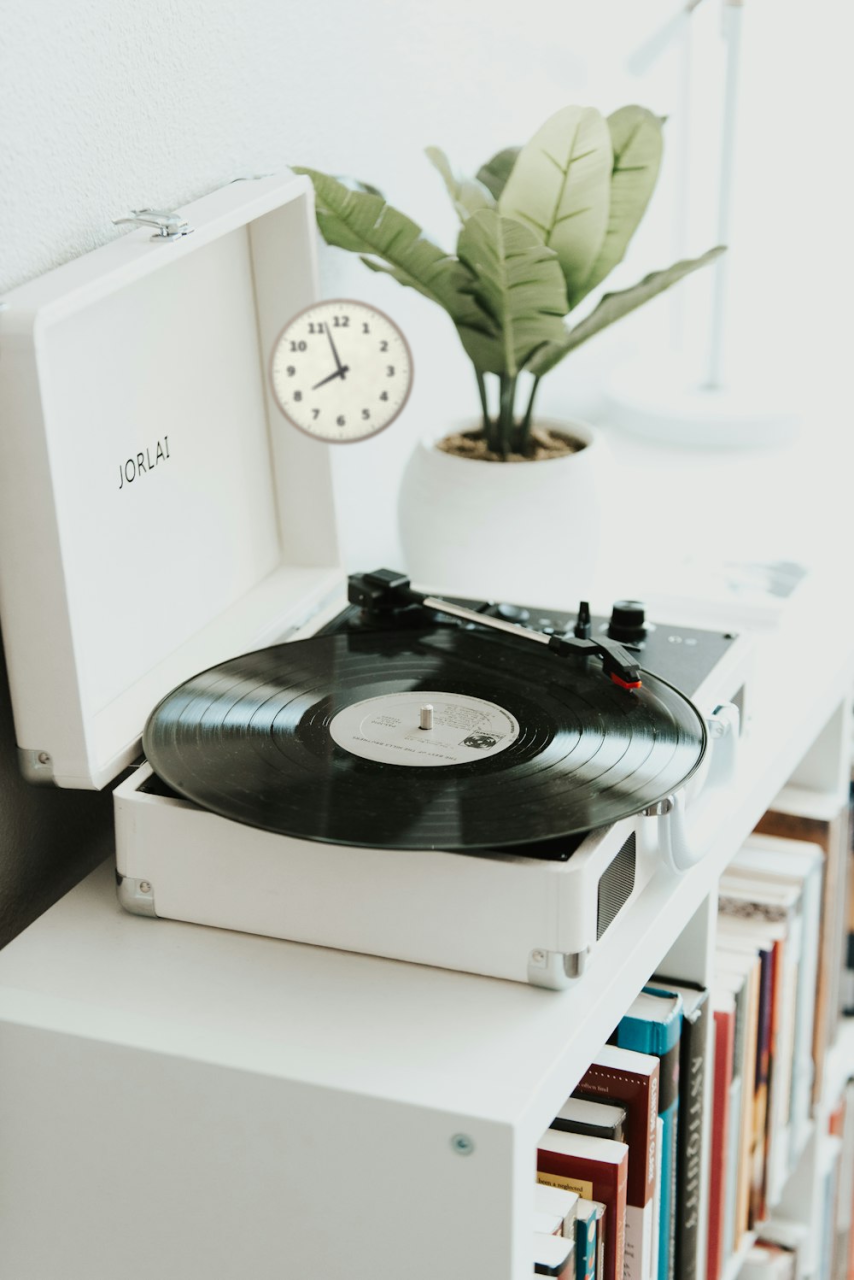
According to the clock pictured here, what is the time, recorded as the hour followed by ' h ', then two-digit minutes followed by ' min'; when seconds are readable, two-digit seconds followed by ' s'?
7 h 57 min
